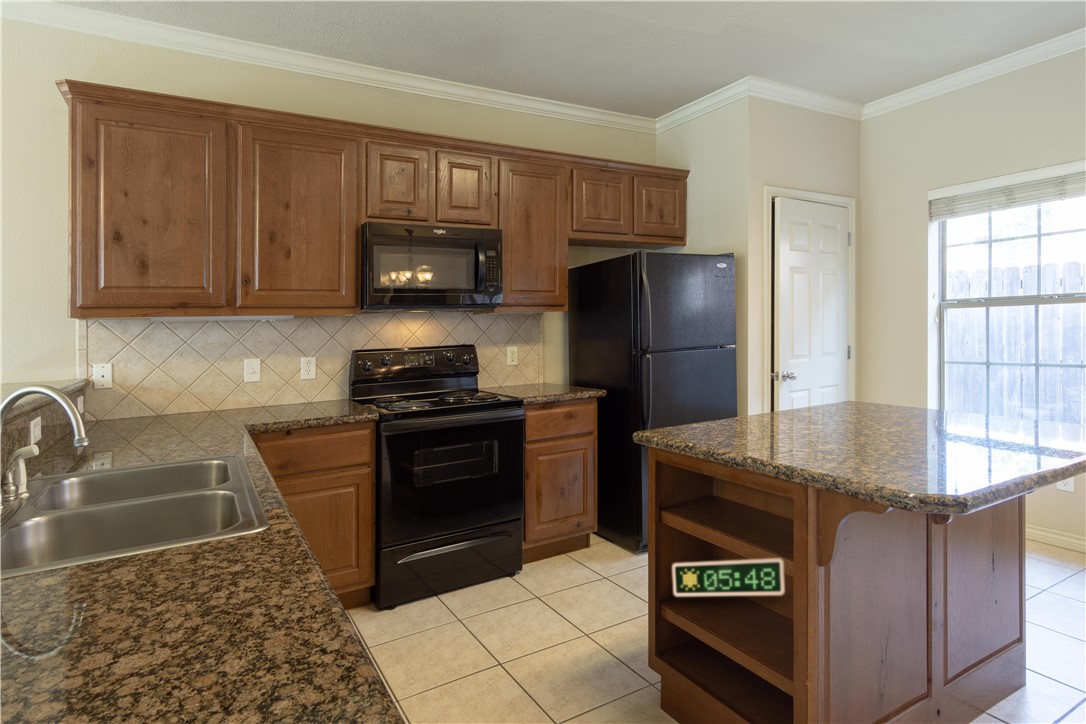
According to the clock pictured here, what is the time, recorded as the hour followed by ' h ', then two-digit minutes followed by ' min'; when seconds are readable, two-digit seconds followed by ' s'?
5 h 48 min
